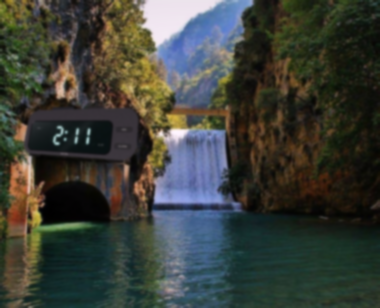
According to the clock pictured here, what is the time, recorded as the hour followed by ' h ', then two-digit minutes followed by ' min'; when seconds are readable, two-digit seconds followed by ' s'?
2 h 11 min
